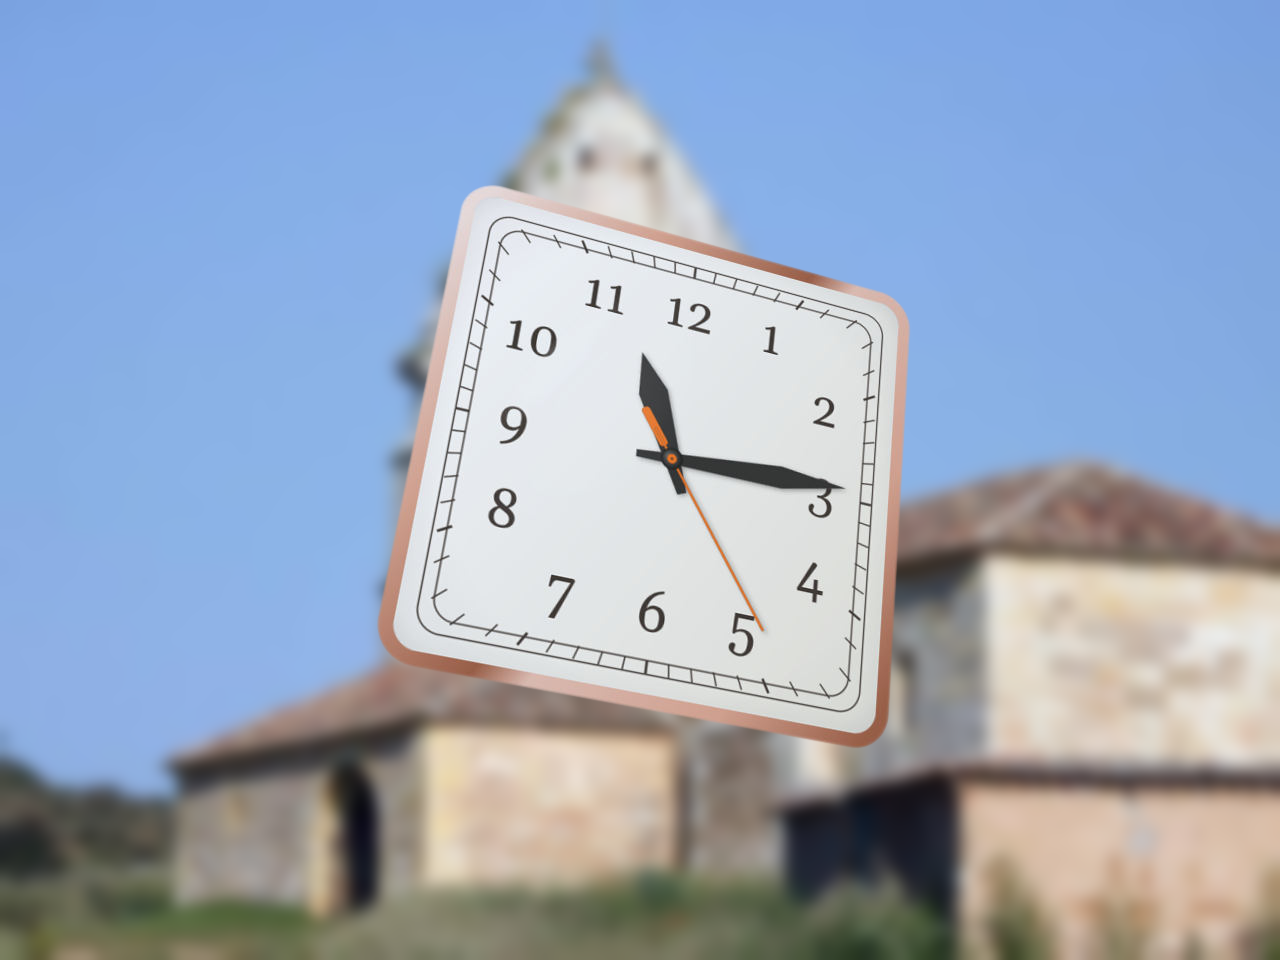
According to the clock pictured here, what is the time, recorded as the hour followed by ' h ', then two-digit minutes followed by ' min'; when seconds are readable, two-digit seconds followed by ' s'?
11 h 14 min 24 s
